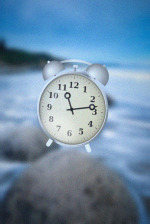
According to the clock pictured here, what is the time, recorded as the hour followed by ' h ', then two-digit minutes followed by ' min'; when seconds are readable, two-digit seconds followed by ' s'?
11 h 13 min
